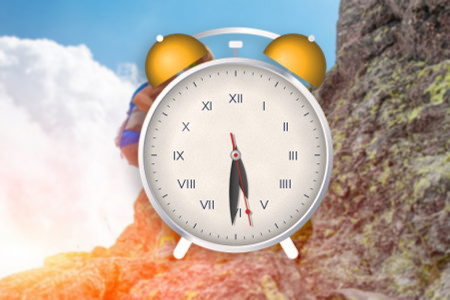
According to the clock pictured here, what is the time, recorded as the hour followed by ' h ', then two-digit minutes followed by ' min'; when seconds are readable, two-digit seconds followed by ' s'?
5 h 30 min 28 s
